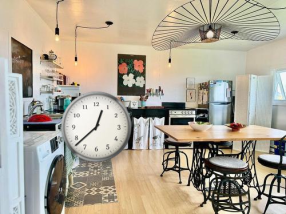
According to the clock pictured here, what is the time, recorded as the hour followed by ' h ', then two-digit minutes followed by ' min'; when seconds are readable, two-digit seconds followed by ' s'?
12 h 38 min
